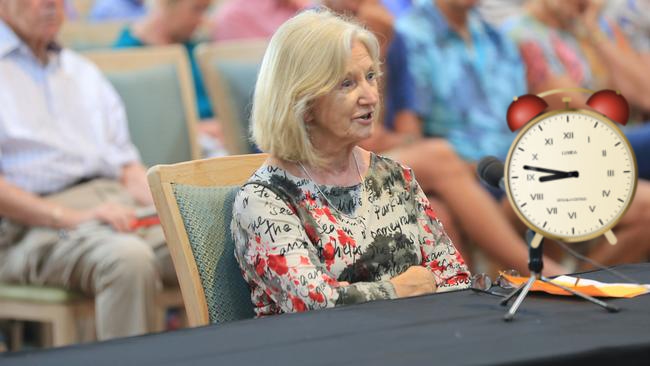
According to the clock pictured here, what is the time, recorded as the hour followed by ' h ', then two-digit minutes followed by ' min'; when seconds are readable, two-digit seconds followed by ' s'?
8 h 47 min
